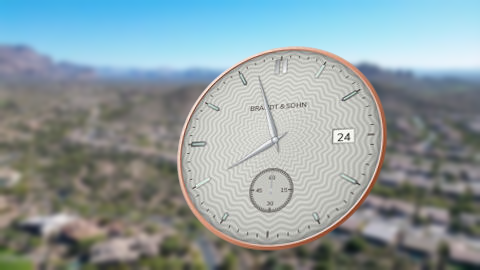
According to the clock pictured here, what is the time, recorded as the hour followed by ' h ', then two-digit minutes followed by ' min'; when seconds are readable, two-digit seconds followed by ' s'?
7 h 57 min
